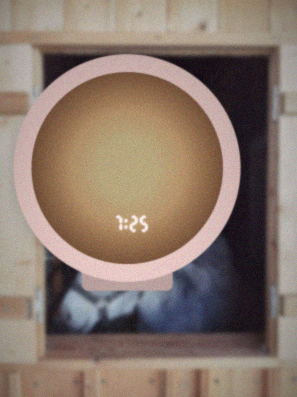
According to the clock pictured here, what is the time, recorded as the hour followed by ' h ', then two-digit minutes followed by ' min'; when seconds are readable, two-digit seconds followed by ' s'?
7 h 25 min
